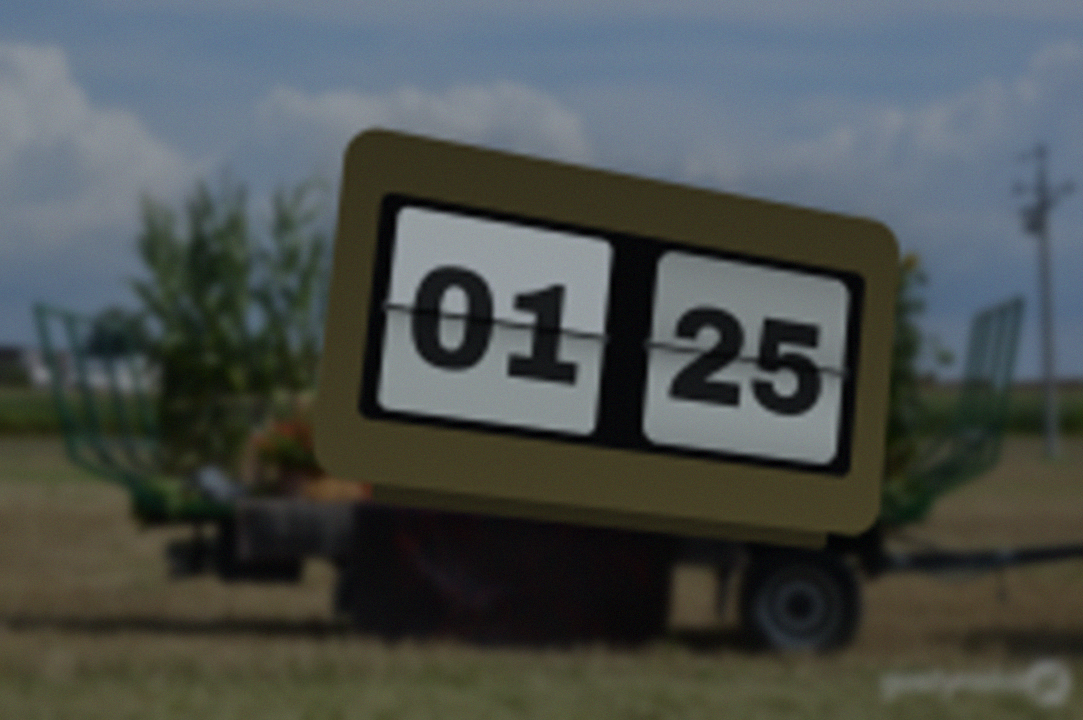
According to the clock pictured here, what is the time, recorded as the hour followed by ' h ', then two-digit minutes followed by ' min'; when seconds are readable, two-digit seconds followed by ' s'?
1 h 25 min
